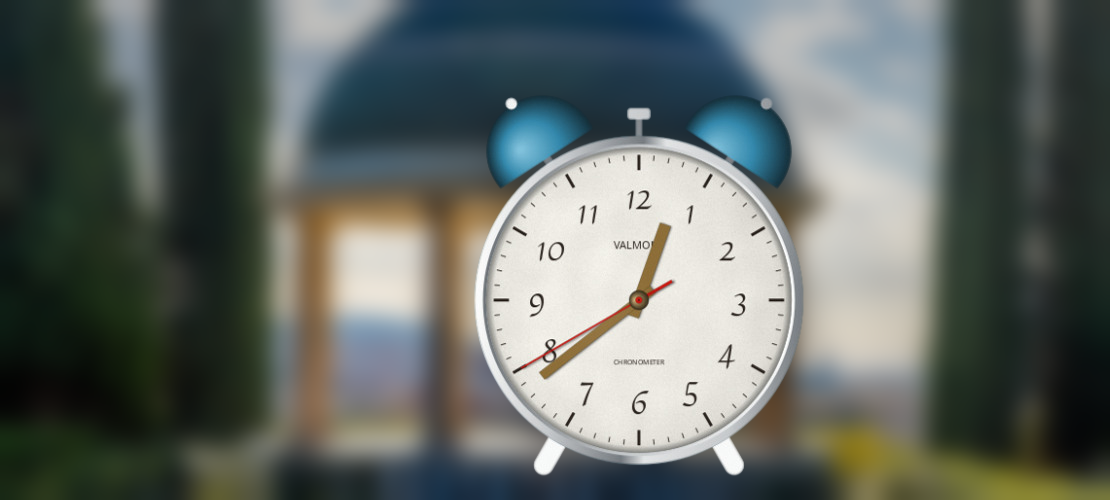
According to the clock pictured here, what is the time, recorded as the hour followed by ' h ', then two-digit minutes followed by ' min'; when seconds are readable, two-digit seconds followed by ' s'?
12 h 38 min 40 s
